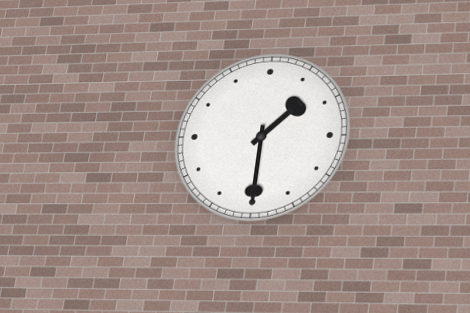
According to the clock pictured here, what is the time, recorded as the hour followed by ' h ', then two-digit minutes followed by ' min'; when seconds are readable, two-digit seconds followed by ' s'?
1 h 30 min
